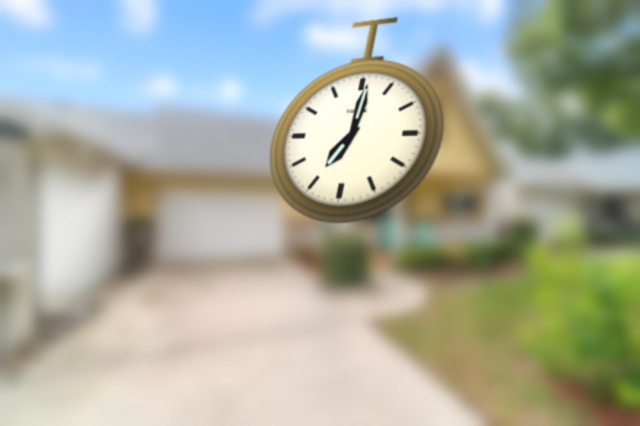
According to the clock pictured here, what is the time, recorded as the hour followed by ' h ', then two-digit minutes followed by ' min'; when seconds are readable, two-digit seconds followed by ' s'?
7 h 01 min
